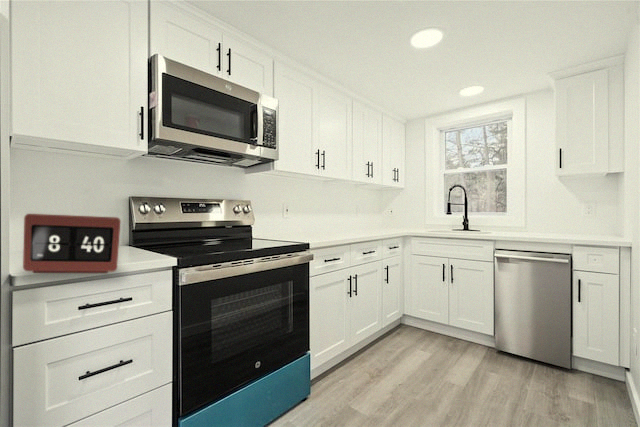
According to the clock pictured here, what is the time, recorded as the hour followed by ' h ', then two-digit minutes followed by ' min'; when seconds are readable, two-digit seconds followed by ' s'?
8 h 40 min
